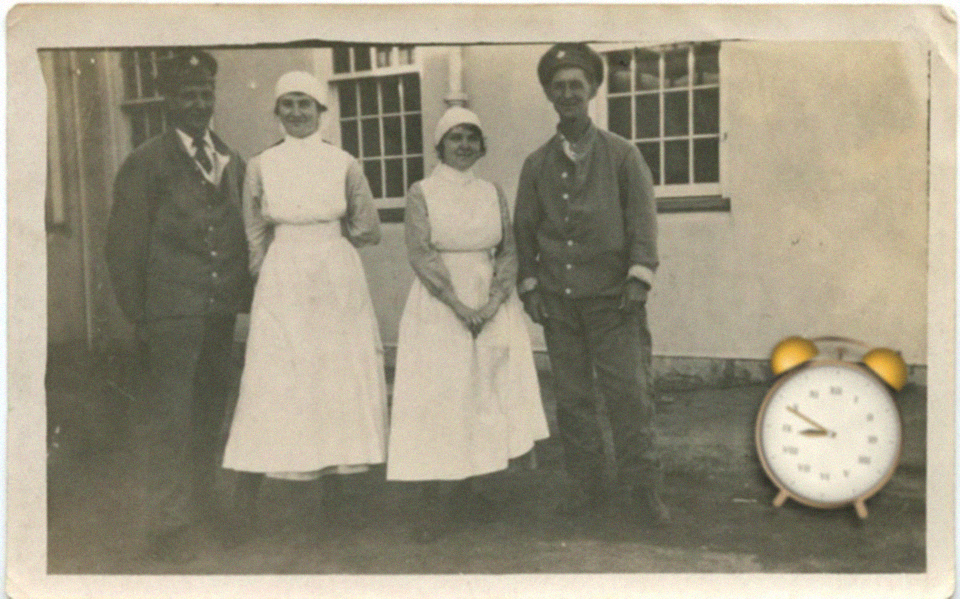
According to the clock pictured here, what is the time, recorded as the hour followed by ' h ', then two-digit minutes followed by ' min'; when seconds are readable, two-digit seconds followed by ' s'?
8 h 49 min
